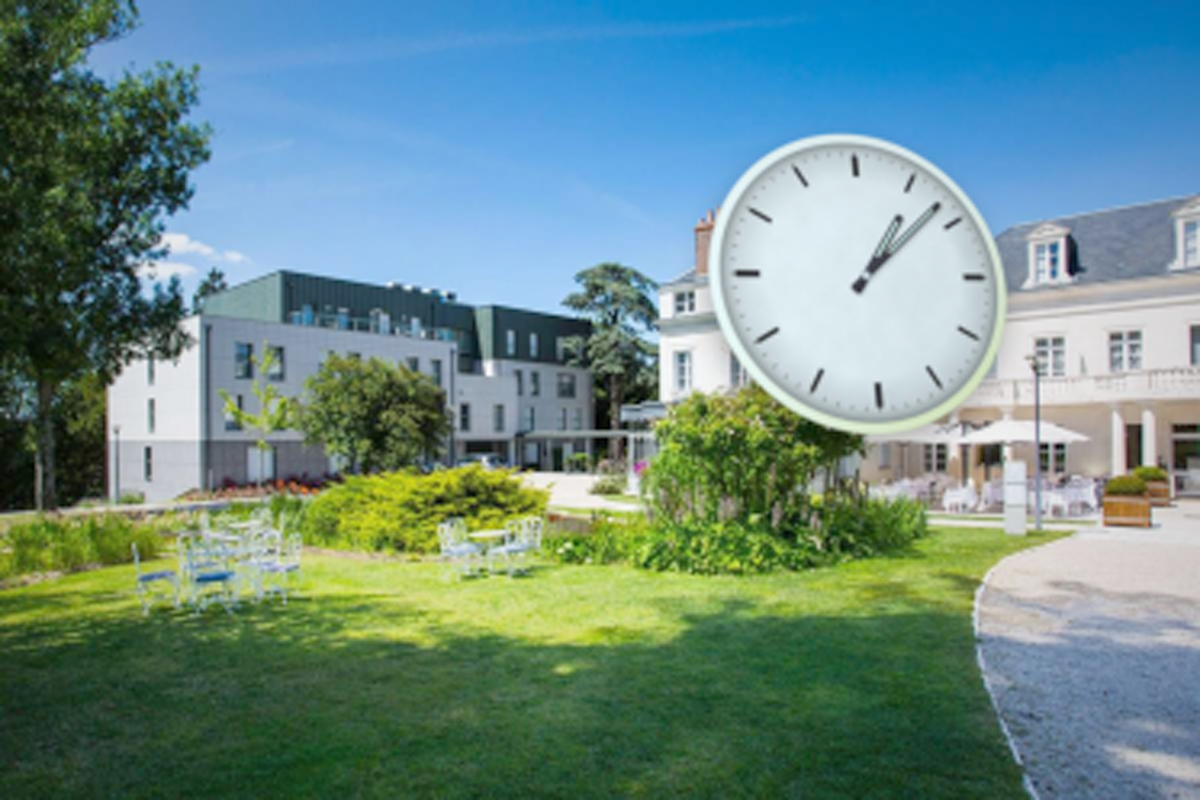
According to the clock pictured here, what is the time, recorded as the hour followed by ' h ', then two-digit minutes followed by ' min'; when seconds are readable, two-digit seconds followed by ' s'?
1 h 08 min
